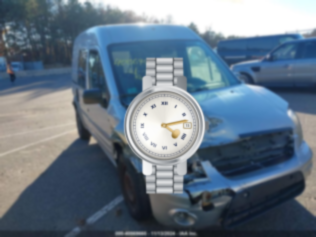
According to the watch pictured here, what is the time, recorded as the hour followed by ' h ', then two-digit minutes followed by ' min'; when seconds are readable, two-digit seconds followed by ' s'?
4 h 13 min
